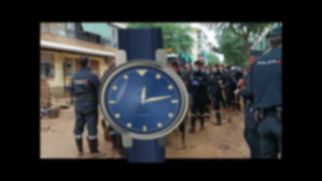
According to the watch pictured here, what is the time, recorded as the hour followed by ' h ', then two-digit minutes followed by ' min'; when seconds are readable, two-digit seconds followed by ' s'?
12 h 13 min
